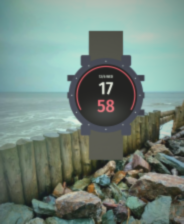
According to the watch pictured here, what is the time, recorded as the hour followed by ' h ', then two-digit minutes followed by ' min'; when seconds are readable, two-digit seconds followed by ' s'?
17 h 58 min
